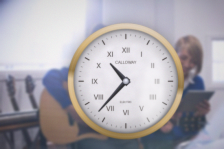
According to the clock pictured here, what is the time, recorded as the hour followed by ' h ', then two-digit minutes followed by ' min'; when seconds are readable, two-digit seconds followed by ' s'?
10 h 37 min
